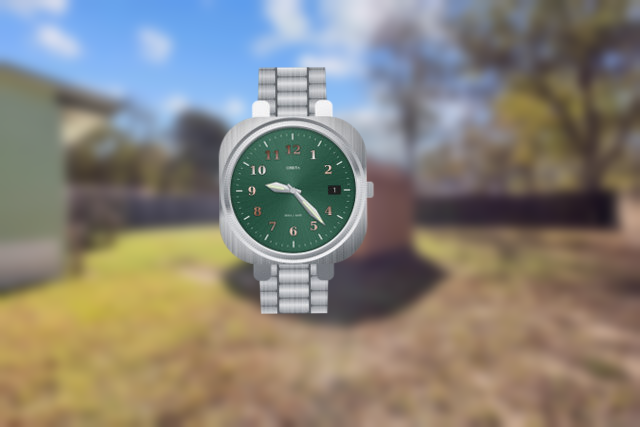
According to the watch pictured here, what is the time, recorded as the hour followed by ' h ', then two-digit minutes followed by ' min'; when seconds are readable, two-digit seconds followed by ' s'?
9 h 23 min
